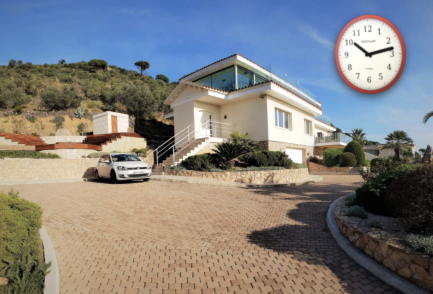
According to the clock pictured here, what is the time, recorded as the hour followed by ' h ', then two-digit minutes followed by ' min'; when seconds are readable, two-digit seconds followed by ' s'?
10 h 13 min
